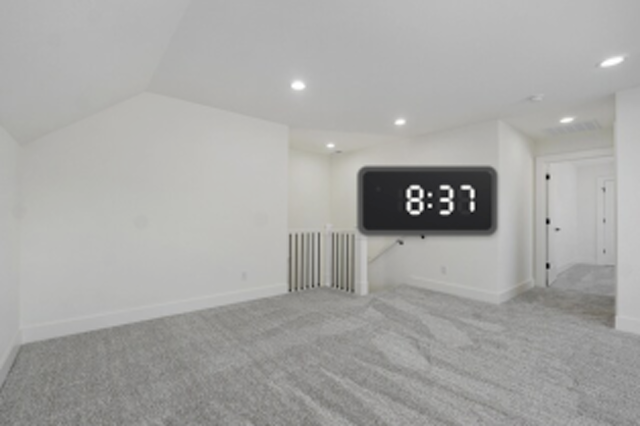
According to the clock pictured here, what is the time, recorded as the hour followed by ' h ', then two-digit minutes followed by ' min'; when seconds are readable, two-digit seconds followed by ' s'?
8 h 37 min
